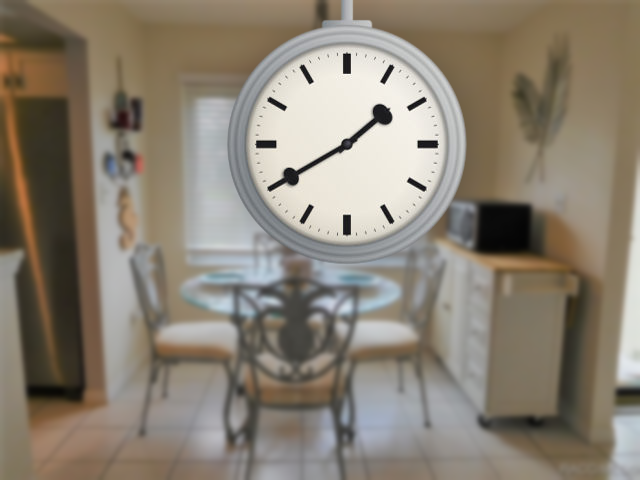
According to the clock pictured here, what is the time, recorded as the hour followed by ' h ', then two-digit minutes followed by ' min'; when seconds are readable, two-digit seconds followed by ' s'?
1 h 40 min
